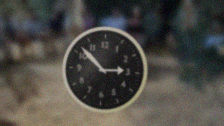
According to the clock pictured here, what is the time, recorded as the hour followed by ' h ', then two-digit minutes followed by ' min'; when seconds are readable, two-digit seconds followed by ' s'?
2 h 52 min
